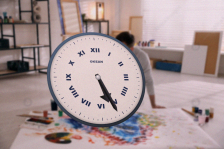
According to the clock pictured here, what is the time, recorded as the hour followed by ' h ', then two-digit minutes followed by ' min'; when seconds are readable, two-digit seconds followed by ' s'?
5 h 26 min
